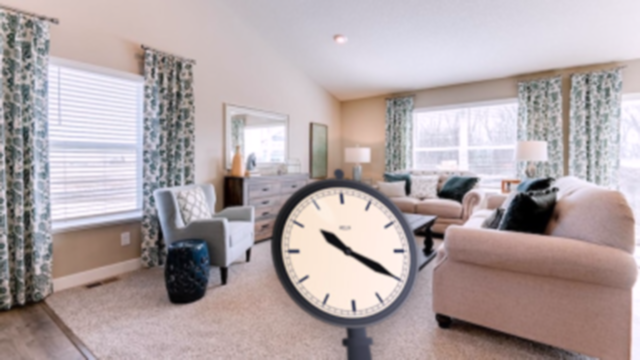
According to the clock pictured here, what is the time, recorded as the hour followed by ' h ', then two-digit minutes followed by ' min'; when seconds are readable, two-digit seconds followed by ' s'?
10 h 20 min
